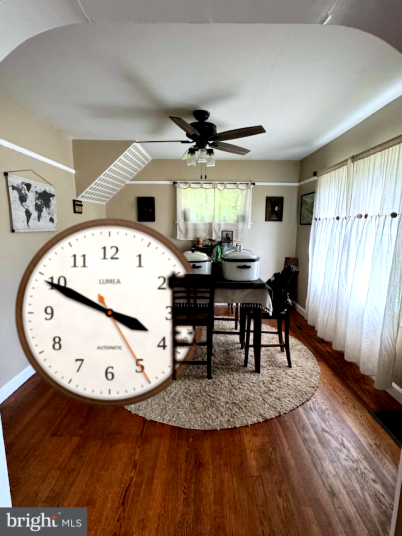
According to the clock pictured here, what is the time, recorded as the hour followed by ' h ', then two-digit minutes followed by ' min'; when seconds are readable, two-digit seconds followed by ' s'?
3 h 49 min 25 s
